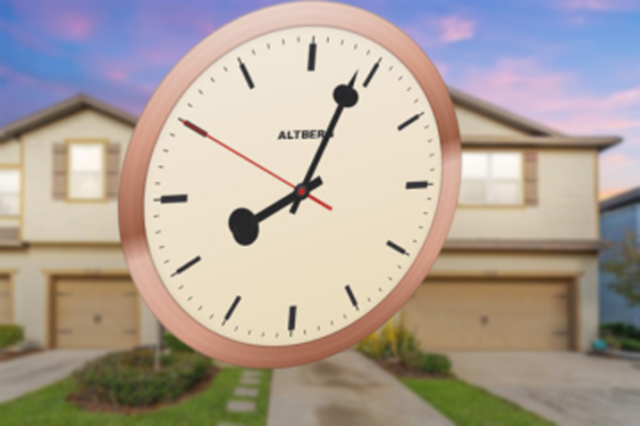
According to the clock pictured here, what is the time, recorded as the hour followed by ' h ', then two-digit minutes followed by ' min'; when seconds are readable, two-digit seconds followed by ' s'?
8 h 03 min 50 s
